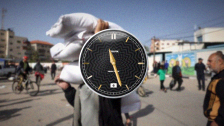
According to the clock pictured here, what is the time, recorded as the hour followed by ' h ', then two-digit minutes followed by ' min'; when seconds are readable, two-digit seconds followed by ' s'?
11 h 27 min
